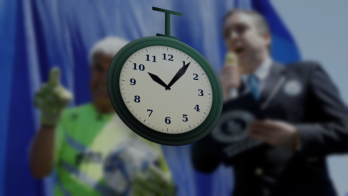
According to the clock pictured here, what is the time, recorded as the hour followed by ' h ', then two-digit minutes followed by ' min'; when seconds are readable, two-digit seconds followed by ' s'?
10 h 06 min
